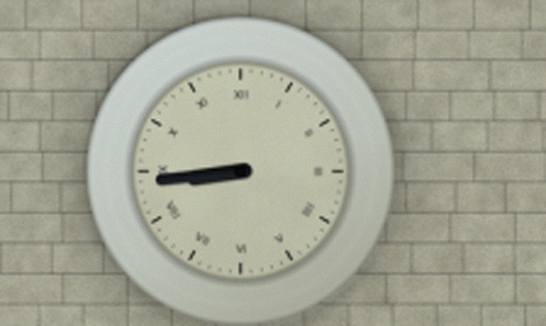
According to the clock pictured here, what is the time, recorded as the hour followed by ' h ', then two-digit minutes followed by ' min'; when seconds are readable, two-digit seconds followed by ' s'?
8 h 44 min
